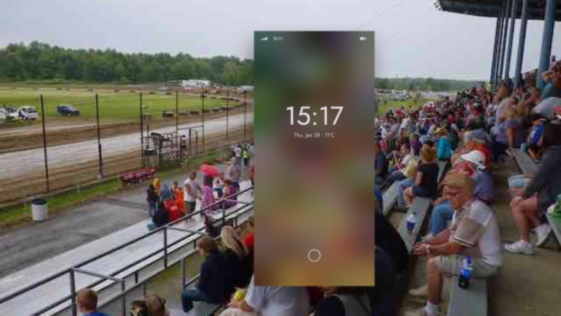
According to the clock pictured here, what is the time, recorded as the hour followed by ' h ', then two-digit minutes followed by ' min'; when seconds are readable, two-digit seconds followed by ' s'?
15 h 17 min
